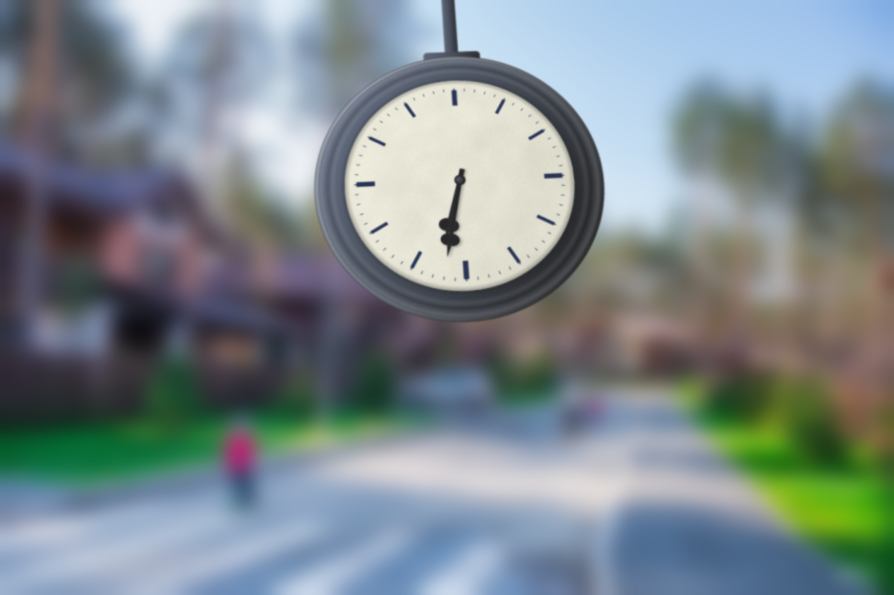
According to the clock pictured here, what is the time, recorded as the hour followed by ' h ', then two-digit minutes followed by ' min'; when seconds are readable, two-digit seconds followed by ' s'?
6 h 32 min
